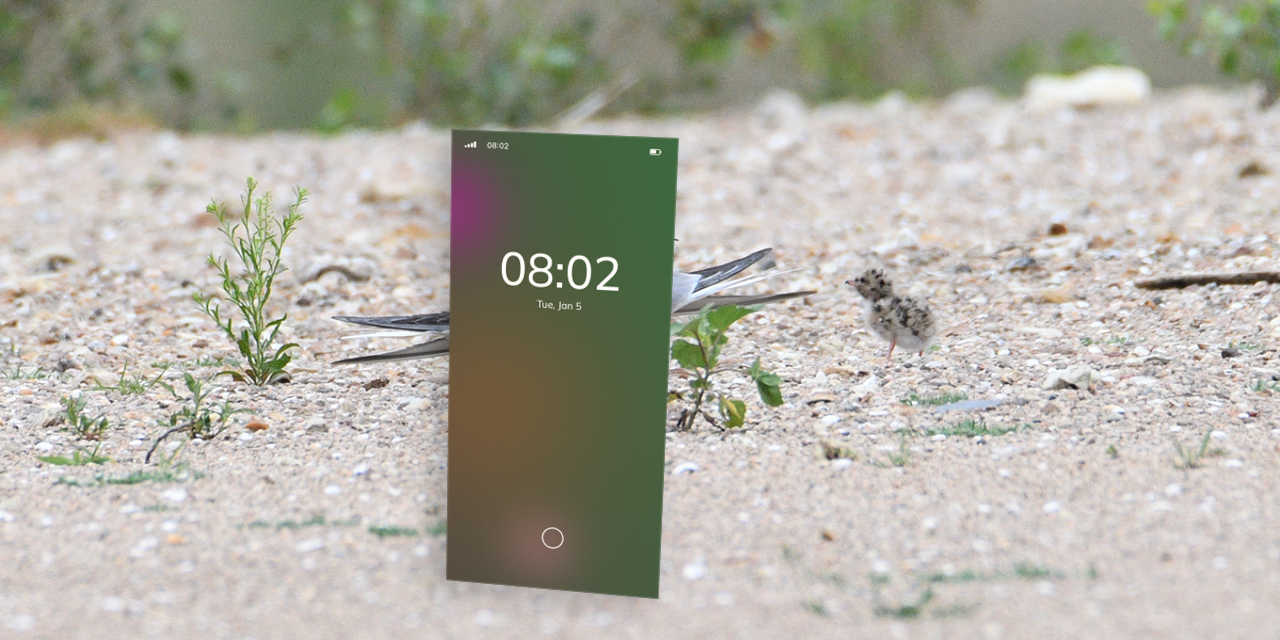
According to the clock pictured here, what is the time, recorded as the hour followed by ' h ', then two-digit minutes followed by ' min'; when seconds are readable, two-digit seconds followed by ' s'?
8 h 02 min
